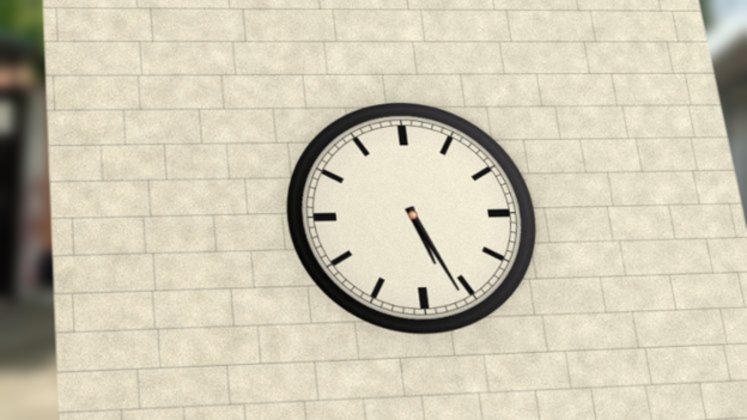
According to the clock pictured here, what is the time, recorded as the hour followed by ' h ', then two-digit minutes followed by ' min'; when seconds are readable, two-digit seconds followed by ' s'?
5 h 26 min
